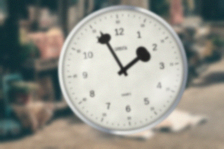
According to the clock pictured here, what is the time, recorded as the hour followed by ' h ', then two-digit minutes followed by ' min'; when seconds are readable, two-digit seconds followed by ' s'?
1 h 56 min
